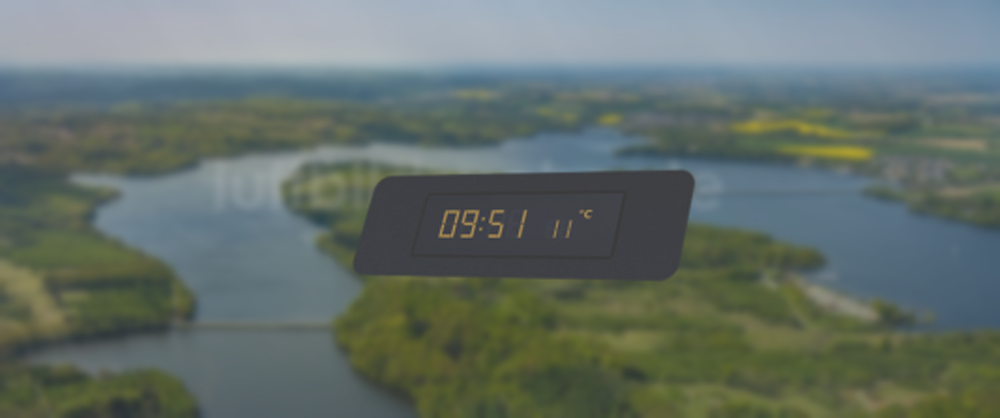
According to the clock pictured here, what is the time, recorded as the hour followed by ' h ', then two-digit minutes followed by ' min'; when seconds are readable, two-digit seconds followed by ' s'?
9 h 51 min
